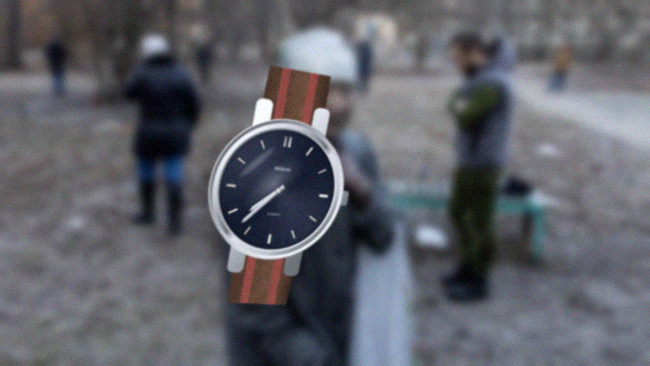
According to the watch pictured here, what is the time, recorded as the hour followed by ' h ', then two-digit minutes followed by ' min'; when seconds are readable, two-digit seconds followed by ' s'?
7 h 37 min
